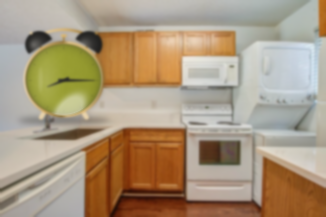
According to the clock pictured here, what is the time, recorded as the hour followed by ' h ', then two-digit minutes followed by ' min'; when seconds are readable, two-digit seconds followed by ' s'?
8 h 15 min
